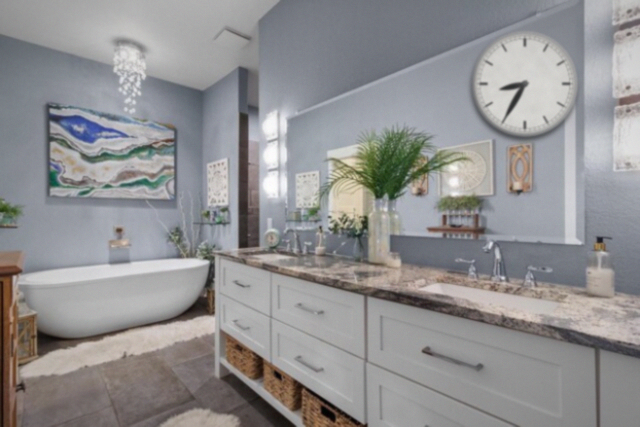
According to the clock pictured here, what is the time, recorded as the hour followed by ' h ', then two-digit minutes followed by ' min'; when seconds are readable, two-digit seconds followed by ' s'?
8 h 35 min
